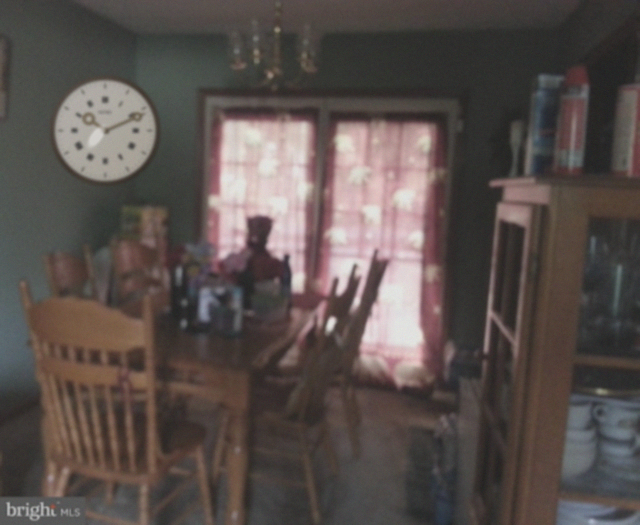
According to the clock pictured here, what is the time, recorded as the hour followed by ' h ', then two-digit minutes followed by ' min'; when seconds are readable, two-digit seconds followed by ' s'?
10 h 11 min
